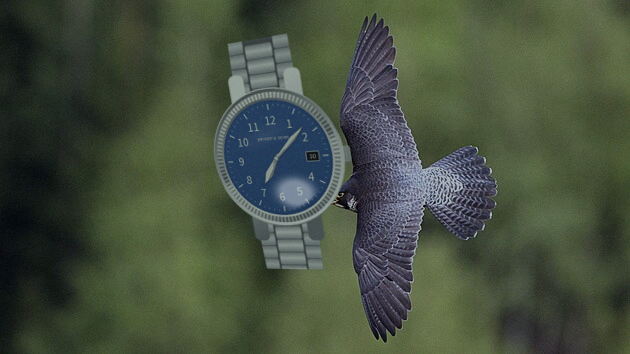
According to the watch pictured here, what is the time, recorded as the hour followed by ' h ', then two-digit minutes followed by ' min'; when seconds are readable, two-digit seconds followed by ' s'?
7 h 08 min
